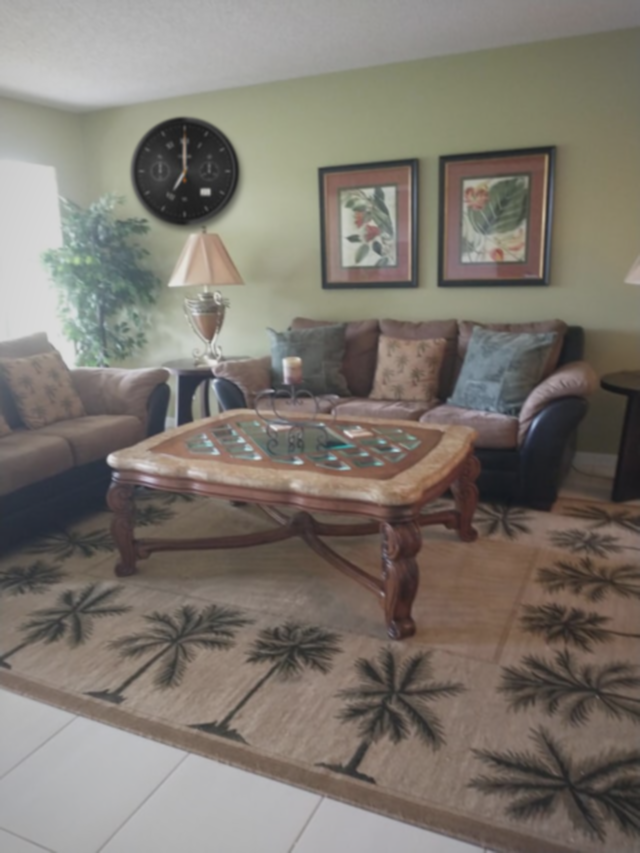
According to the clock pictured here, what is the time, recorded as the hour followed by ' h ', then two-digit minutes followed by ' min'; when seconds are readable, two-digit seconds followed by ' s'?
7 h 00 min
